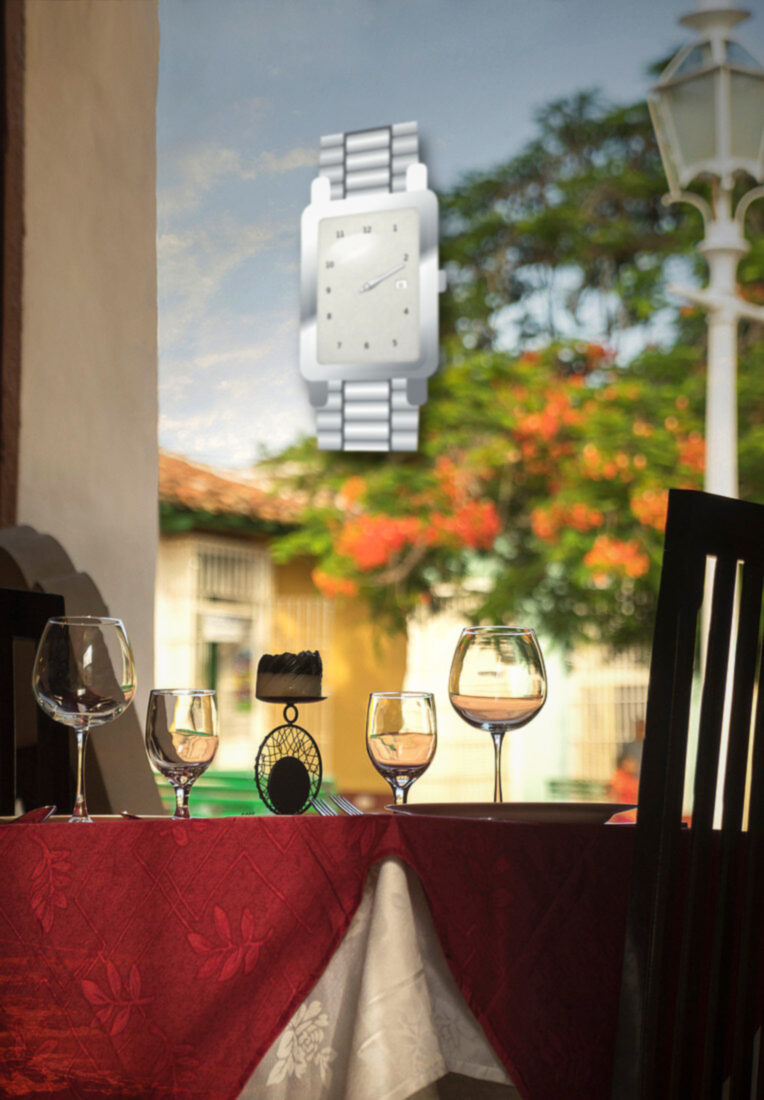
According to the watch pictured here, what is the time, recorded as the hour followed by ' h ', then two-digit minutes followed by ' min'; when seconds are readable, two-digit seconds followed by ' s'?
2 h 11 min
